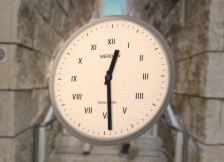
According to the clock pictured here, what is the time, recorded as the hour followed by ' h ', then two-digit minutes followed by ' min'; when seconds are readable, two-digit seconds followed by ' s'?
12 h 29 min
